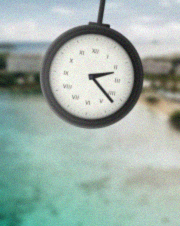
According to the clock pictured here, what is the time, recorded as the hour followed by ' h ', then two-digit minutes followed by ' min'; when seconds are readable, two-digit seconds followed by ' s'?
2 h 22 min
